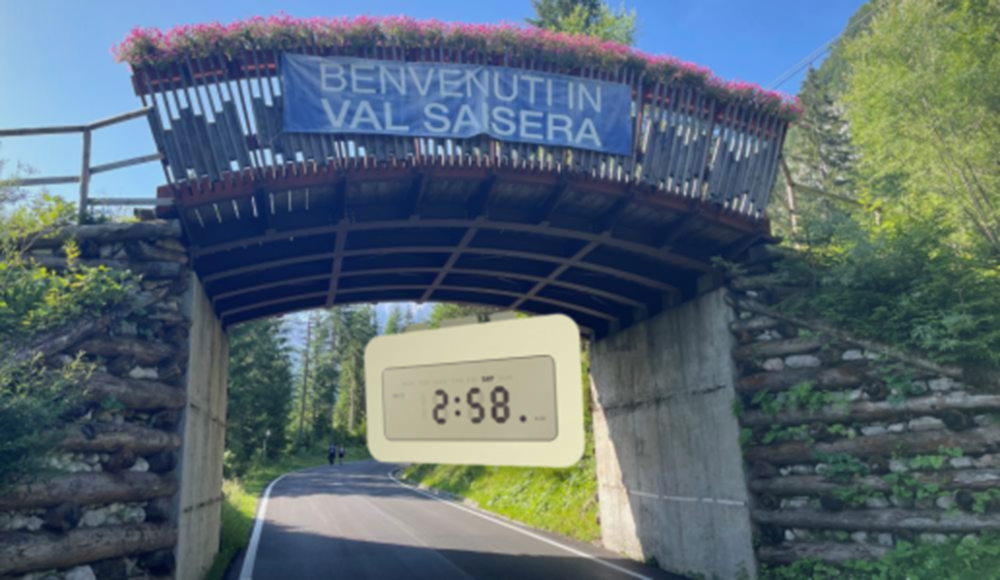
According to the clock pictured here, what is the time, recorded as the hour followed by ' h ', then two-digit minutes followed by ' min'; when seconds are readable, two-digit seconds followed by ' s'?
2 h 58 min
